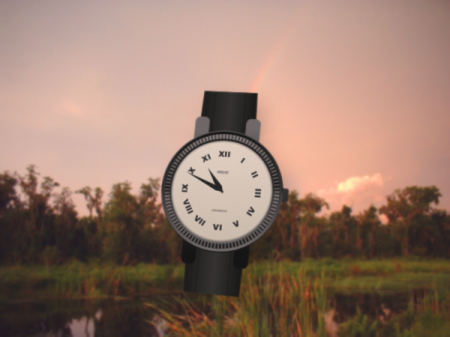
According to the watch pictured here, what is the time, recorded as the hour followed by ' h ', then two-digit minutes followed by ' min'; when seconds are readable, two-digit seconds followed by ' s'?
10 h 49 min
